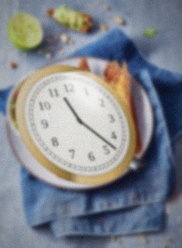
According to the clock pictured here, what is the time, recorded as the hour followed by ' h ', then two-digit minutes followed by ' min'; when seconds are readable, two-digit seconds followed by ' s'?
11 h 23 min
